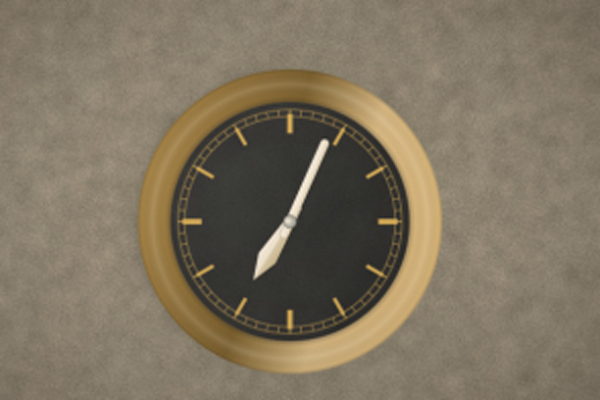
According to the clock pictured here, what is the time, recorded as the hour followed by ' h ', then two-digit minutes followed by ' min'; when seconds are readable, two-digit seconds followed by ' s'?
7 h 04 min
